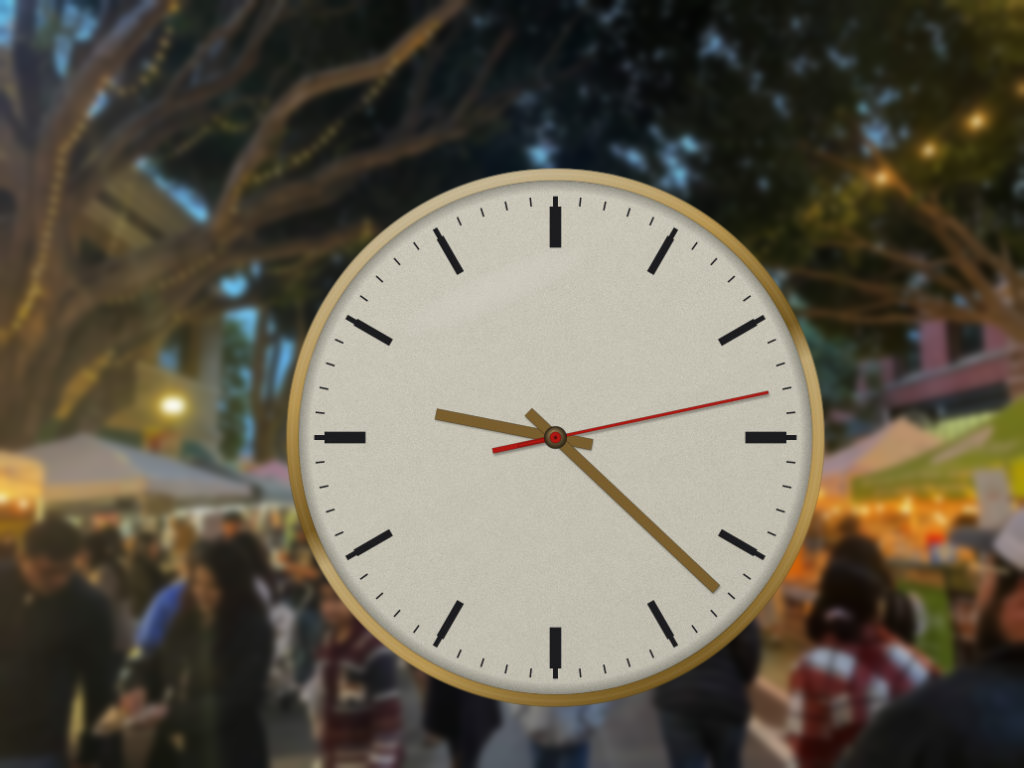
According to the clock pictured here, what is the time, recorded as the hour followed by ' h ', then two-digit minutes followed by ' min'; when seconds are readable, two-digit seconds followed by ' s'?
9 h 22 min 13 s
